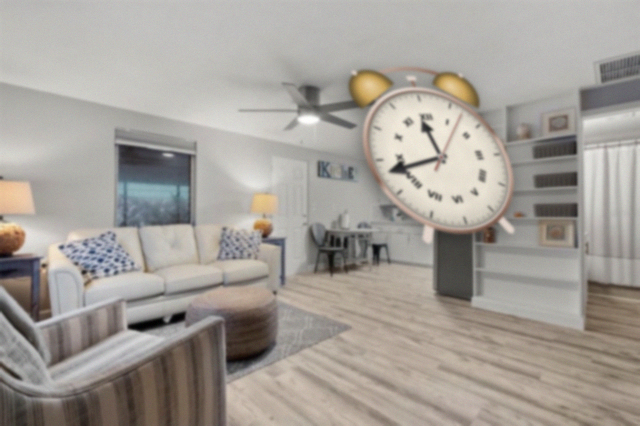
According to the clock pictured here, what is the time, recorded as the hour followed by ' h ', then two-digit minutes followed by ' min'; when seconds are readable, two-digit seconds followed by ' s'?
11 h 43 min 07 s
